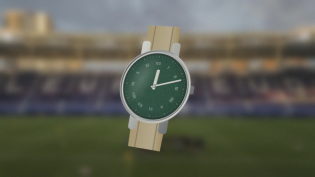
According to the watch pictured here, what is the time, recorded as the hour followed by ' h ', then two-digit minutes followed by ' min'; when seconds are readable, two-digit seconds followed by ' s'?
12 h 12 min
